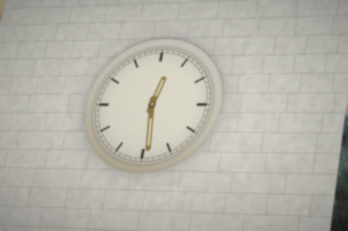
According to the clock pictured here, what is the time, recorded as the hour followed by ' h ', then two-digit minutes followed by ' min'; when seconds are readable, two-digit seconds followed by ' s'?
12 h 29 min
